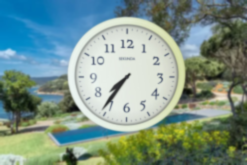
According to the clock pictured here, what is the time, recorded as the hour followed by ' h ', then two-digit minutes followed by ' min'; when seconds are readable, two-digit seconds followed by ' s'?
7 h 36 min
